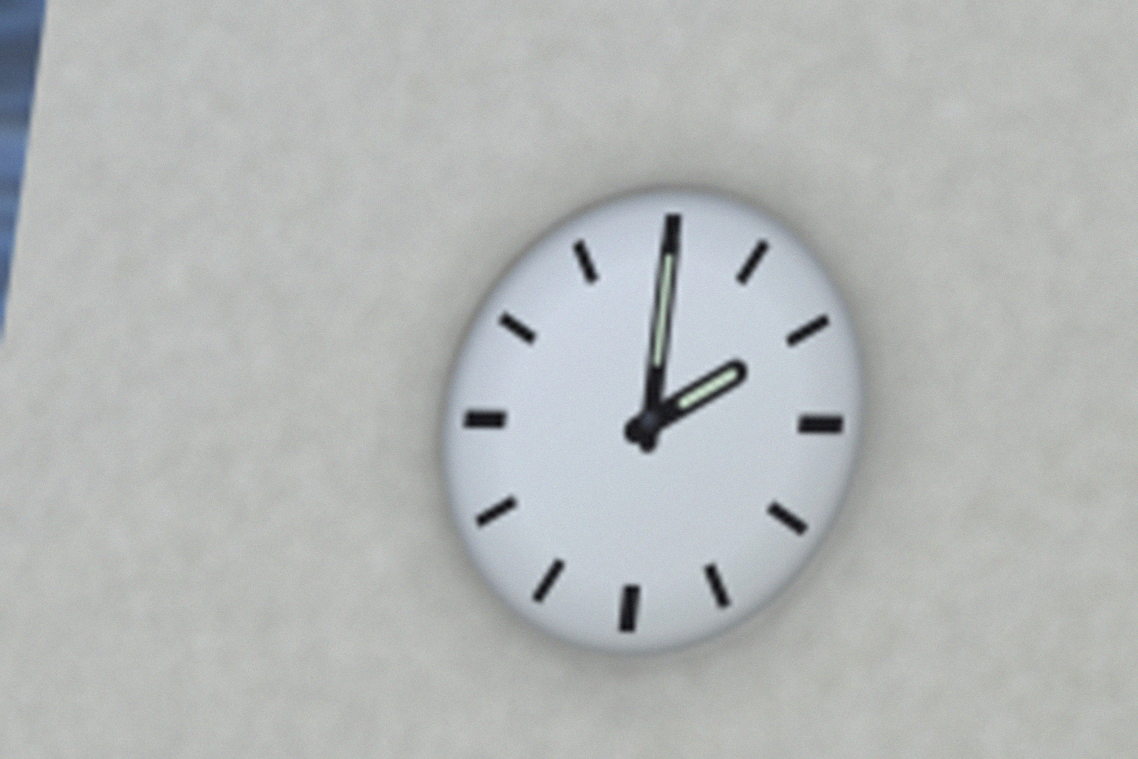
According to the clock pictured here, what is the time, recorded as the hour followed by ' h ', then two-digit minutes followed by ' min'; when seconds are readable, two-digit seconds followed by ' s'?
2 h 00 min
